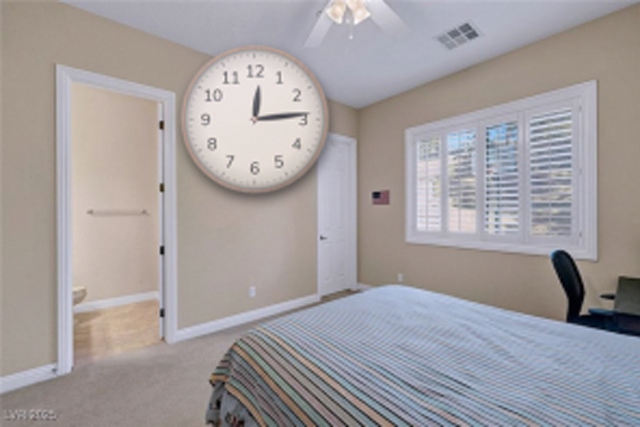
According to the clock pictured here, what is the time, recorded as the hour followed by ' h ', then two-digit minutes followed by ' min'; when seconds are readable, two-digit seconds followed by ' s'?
12 h 14 min
